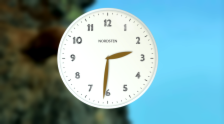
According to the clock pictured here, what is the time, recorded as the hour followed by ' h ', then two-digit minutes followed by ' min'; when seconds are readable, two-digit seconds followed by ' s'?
2 h 31 min
